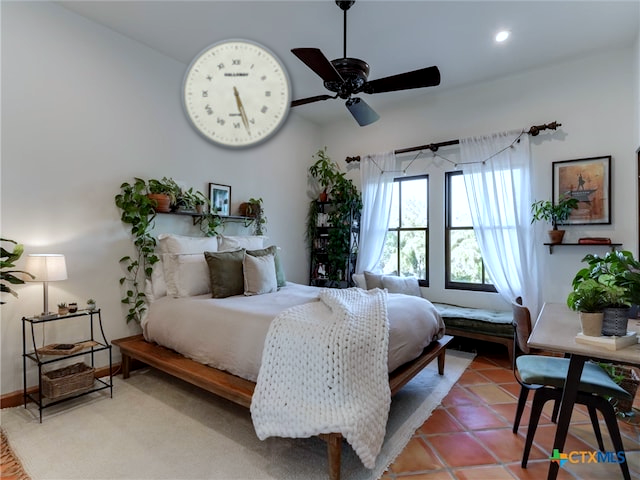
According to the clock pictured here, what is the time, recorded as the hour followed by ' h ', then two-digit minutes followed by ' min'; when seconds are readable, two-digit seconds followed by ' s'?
5 h 27 min
